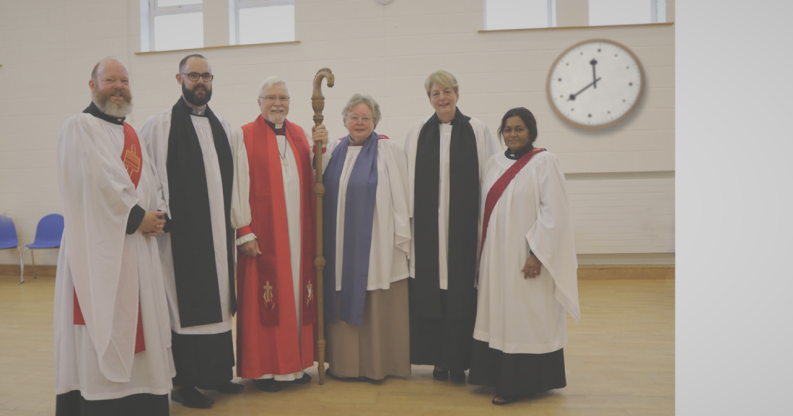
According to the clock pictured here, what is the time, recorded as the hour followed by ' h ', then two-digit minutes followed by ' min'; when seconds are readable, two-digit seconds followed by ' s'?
11 h 38 min
